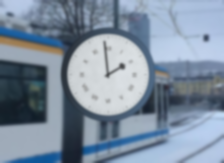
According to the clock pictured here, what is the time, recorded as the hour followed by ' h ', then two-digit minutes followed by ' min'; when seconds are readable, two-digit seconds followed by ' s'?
1 h 59 min
